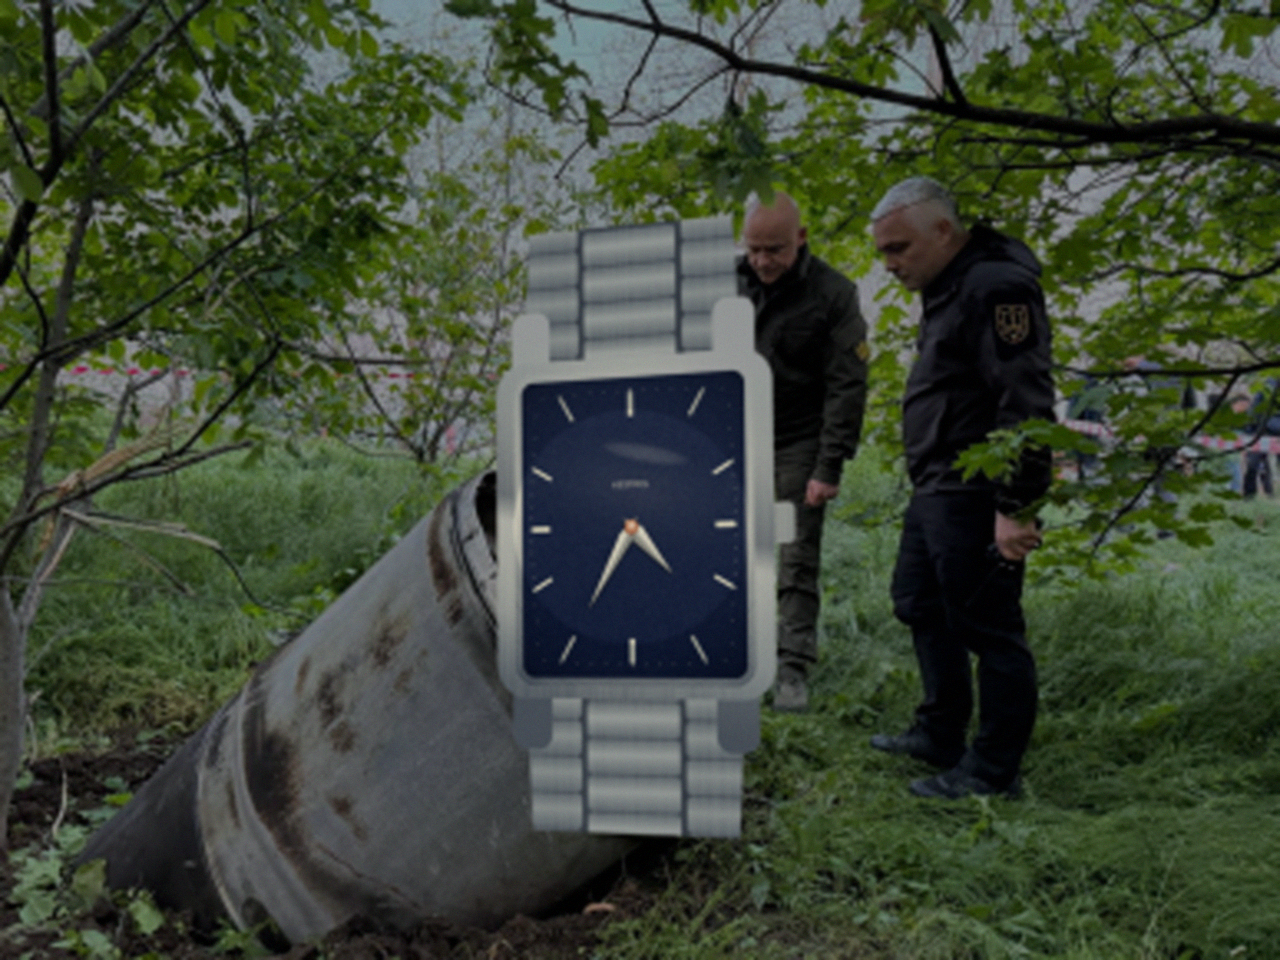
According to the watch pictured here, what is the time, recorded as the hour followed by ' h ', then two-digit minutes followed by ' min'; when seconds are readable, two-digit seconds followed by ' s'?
4 h 35 min
